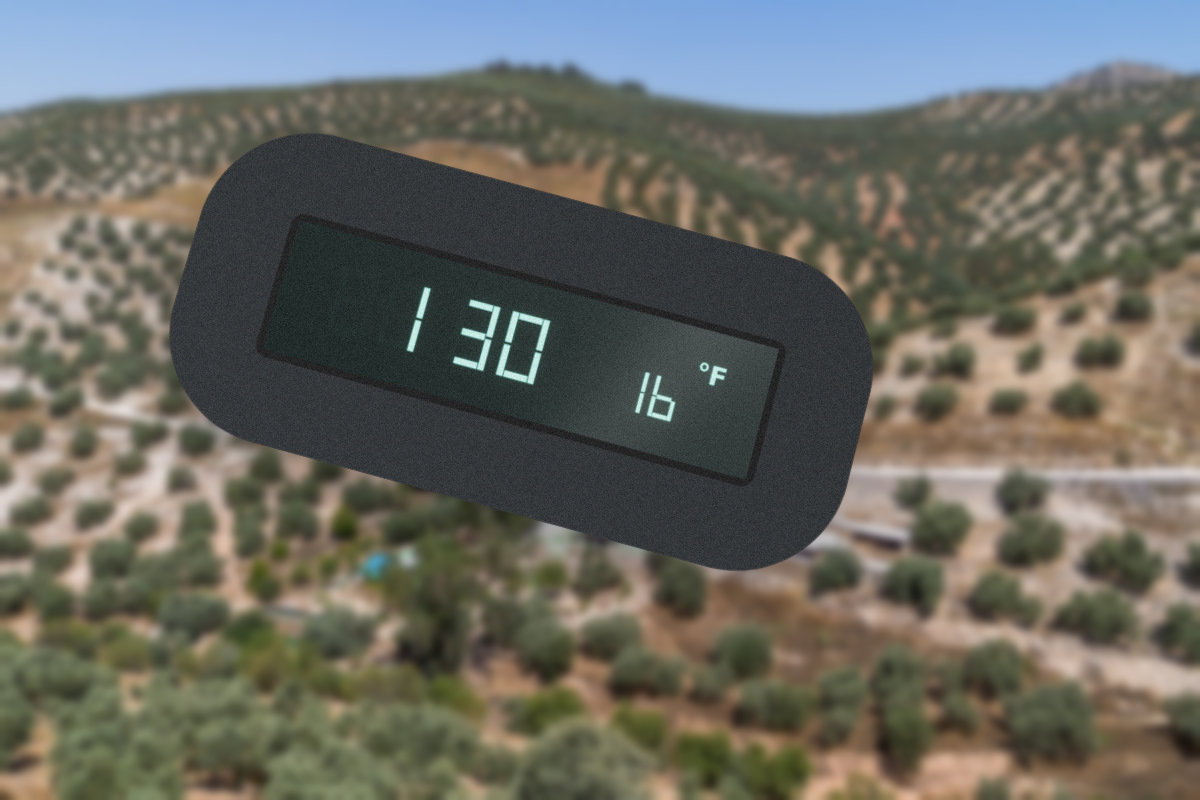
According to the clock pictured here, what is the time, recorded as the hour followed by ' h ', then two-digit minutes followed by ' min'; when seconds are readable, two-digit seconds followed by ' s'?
1 h 30 min
